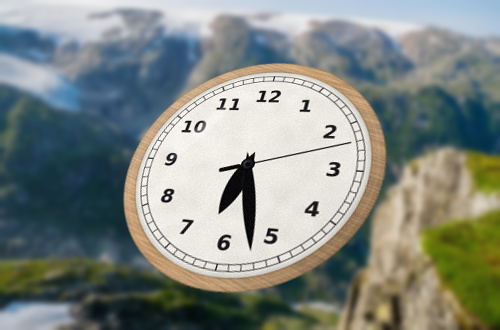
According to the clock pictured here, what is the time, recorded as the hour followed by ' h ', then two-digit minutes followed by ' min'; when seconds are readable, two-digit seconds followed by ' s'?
6 h 27 min 12 s
